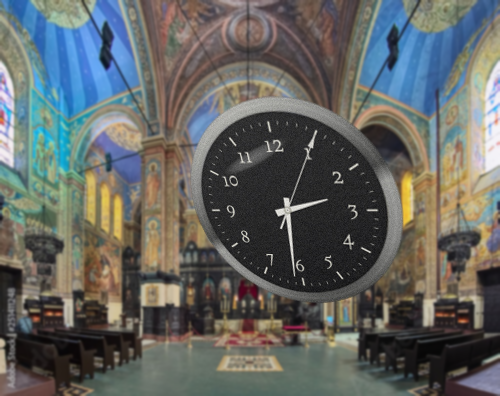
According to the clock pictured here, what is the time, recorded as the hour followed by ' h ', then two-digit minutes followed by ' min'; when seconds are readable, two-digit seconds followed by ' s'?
2 h 31 min 05 s
